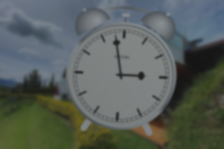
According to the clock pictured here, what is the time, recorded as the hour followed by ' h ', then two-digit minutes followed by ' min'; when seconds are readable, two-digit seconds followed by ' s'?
2 h 58 min
